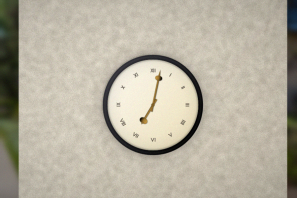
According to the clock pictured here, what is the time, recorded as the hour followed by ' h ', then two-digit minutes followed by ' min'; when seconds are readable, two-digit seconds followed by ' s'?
7 h 02 min
